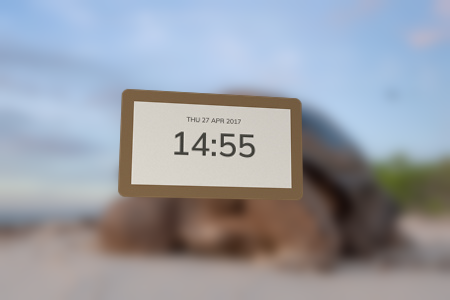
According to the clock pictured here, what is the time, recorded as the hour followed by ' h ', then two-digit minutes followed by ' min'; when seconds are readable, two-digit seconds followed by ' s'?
14 h 55 min
